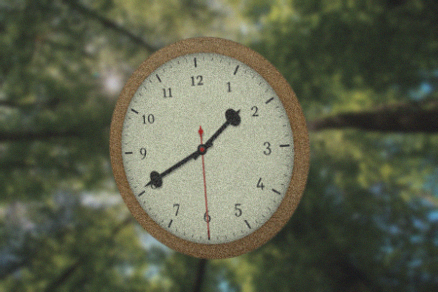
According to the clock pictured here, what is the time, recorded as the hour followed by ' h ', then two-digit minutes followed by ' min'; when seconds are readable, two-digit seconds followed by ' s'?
1 h 40 min 30 s
